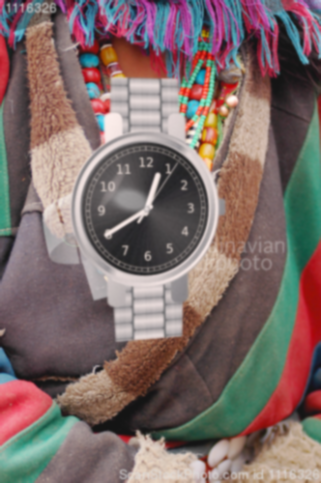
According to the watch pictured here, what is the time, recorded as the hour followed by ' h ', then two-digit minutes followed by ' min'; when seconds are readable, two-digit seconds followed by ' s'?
12 h 40 min 06 s
